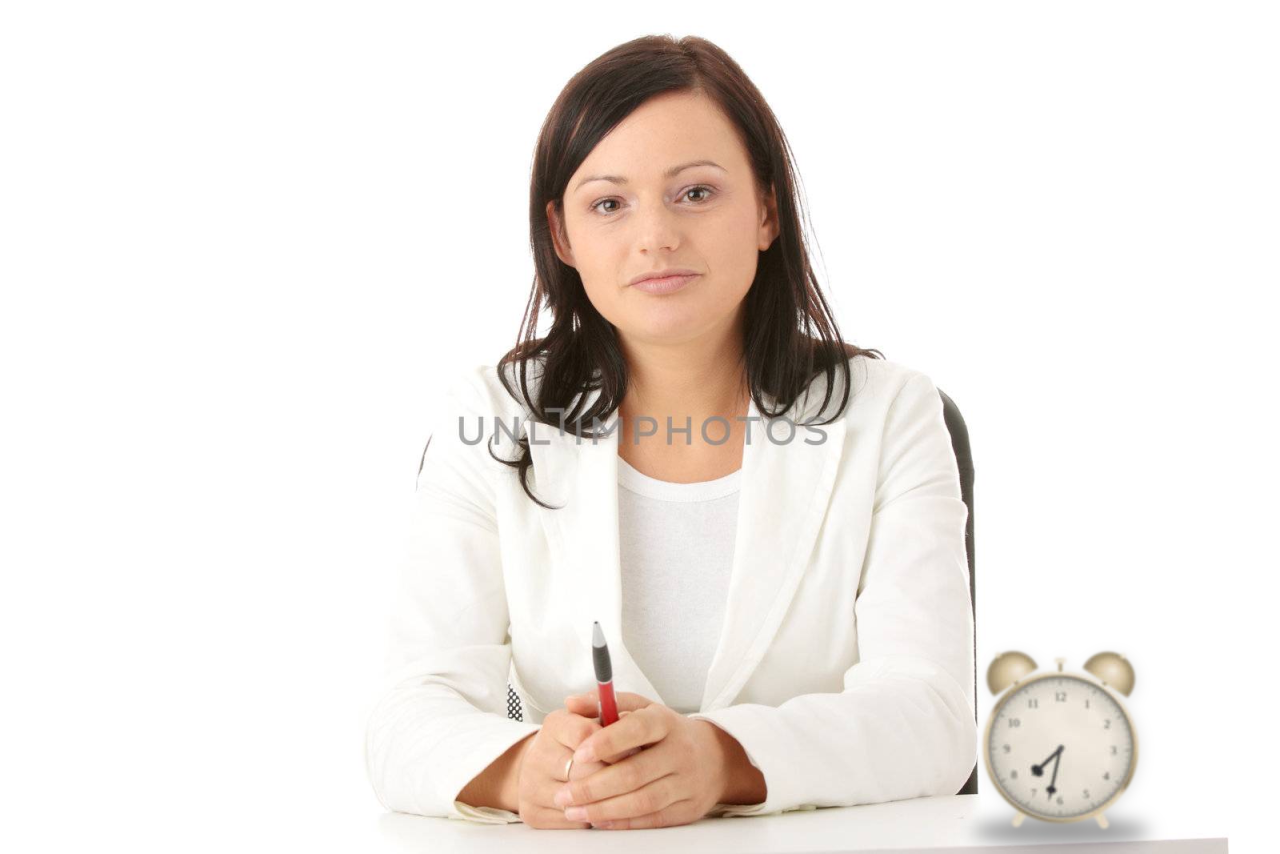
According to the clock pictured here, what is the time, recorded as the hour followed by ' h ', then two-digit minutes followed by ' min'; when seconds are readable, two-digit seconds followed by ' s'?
7 h 32 min
